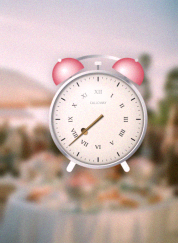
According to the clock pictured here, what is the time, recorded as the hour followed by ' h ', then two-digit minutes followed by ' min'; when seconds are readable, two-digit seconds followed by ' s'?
7 h 38 min
